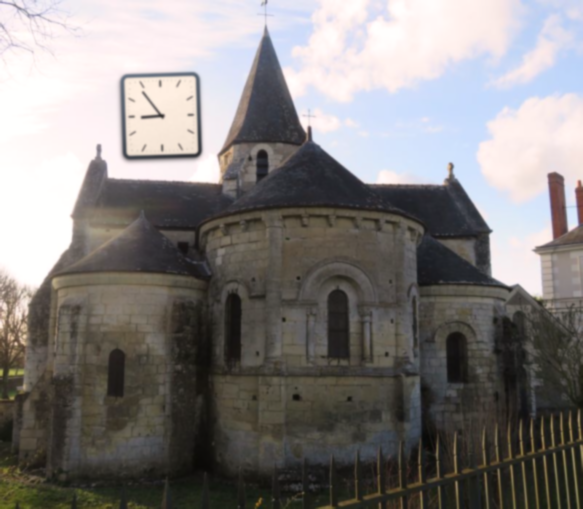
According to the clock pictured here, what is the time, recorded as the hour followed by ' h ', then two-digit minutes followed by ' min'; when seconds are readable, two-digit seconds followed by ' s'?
8 h 54 min
